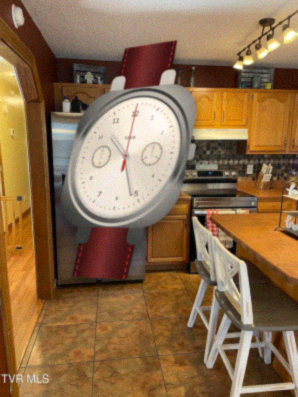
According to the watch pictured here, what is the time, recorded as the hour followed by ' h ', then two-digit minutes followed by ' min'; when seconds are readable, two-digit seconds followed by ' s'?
10 h 26 min
